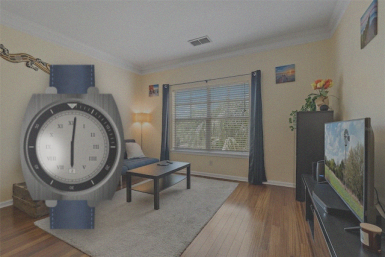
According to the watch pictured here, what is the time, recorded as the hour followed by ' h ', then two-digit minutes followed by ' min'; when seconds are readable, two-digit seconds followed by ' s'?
6 h 01 min
